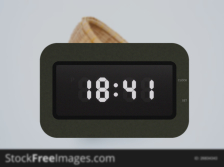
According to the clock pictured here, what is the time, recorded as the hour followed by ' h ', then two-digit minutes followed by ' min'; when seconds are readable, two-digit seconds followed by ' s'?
18 h 41 min
